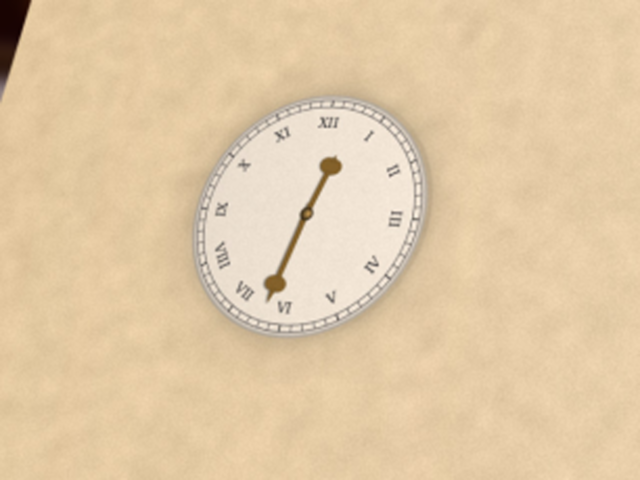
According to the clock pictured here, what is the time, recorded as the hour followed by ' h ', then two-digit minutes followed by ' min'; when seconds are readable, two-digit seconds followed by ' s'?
12 h 32 min
